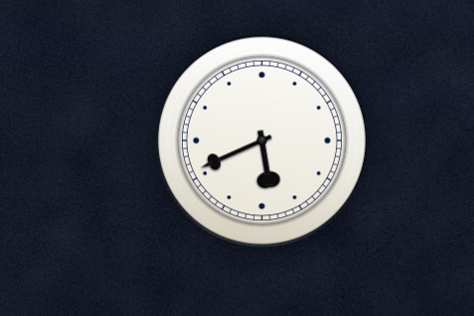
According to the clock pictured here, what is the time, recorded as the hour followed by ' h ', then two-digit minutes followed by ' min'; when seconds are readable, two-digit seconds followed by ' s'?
5 h 41 min
